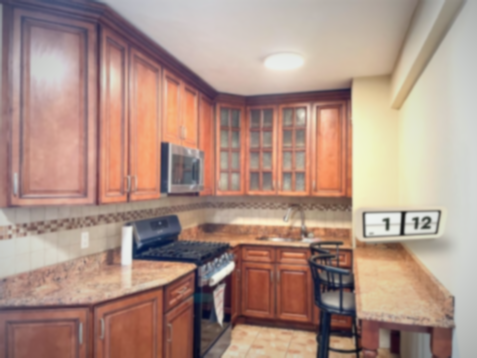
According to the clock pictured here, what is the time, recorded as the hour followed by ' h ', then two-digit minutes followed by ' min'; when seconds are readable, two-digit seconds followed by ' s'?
1 h 12 min
